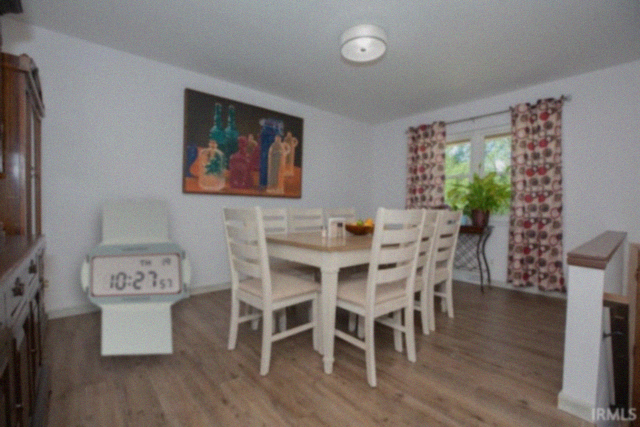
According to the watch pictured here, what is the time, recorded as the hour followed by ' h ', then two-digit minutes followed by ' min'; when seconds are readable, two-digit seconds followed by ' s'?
10 h 27 min
